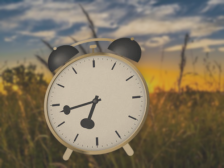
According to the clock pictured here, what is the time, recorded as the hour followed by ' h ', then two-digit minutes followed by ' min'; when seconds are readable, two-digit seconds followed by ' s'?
6 h 43 min
